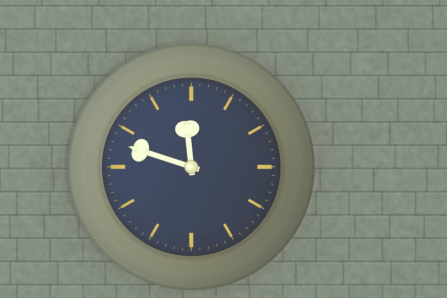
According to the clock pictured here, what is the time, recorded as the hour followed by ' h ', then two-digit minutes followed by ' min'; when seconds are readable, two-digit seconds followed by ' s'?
11 h 48 min
